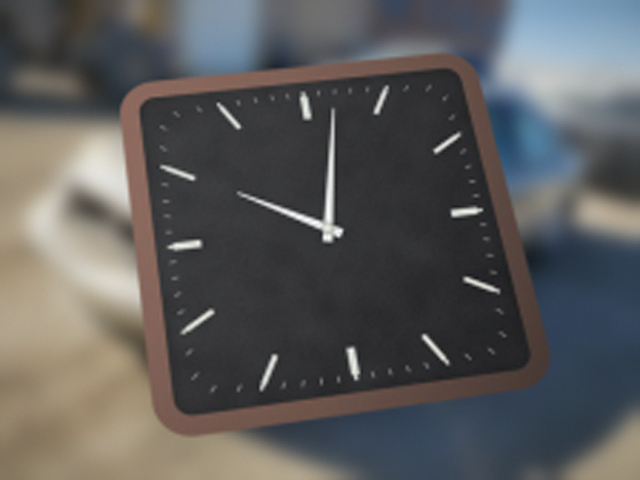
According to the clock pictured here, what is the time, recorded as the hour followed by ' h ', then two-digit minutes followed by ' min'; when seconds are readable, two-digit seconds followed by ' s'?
10 h 02 min
